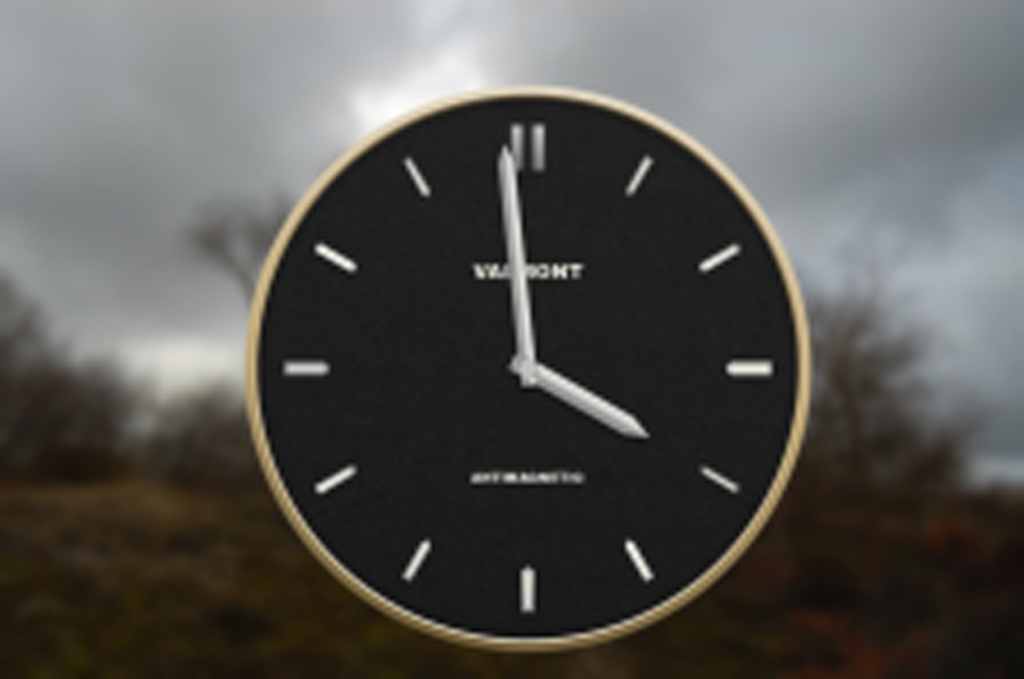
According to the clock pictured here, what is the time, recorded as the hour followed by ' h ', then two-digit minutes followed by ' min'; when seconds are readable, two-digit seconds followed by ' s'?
3 h 59 min
